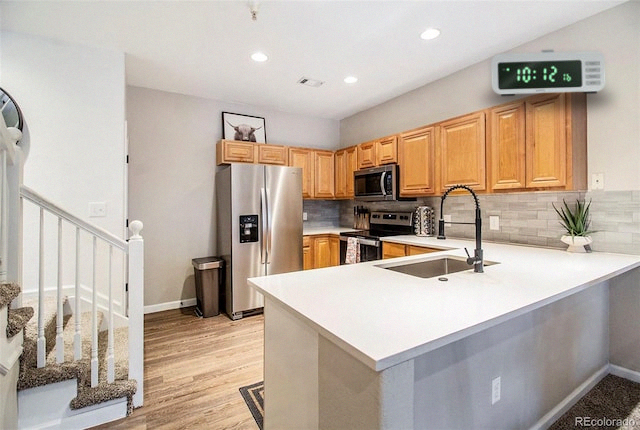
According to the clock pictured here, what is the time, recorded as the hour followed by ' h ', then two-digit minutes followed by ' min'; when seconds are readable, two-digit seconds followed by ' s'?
10 h 12 min
